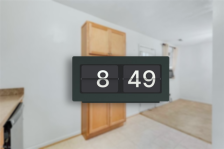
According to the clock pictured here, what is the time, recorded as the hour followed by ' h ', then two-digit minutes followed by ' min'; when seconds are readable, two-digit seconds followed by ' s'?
8 h 49 min
